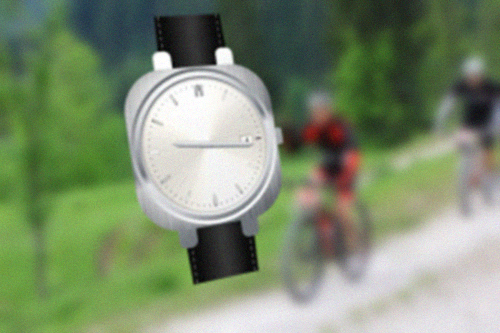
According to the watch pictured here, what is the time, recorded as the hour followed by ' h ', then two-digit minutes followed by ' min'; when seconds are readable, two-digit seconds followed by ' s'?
9 h 16 min
